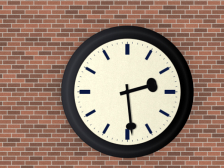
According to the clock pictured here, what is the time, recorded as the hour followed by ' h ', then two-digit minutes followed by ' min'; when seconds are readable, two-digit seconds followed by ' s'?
2 h 29 min
